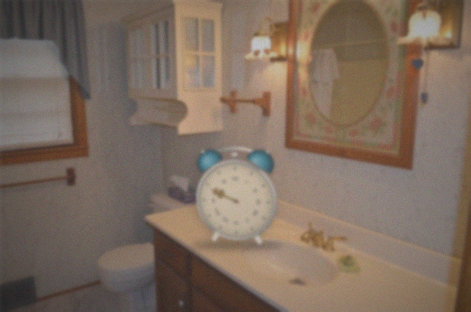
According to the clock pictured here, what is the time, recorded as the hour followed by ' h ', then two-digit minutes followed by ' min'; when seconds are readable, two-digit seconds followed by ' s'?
9 h 49 min
